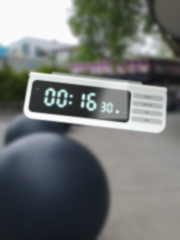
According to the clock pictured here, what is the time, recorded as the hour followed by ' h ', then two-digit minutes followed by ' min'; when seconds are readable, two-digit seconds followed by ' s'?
0 h 16 min 30 s
